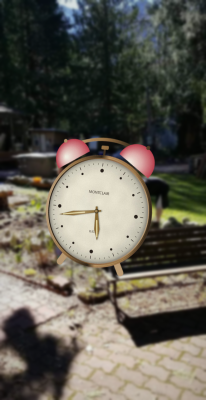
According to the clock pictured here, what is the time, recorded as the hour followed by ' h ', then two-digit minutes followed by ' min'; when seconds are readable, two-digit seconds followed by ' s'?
5 h 43 min
